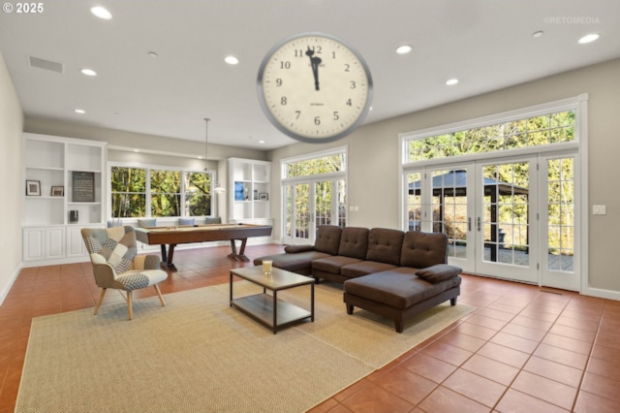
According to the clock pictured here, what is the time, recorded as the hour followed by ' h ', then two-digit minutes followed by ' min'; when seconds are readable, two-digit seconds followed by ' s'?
11 h 58 min
